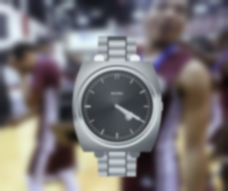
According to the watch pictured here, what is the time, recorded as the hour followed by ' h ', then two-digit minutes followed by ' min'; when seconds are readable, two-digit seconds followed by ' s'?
4 h 20 min
